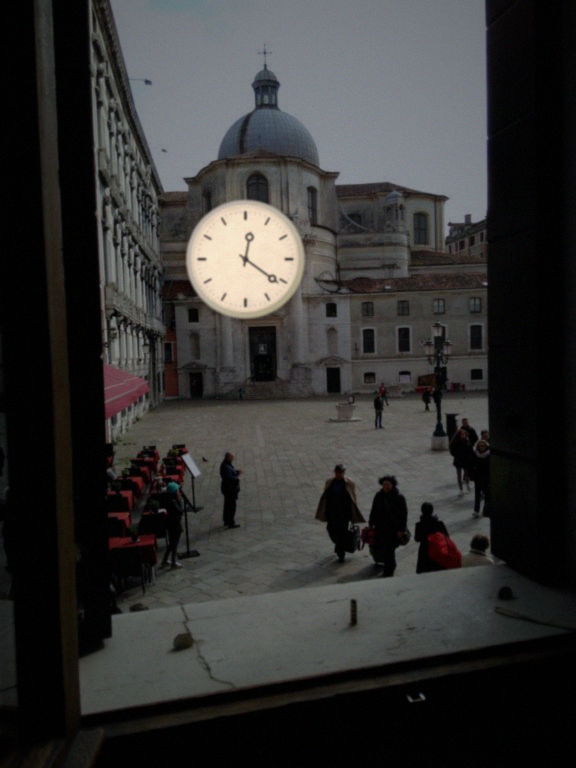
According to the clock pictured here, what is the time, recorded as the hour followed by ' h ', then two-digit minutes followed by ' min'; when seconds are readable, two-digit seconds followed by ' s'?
12 h 21 min
